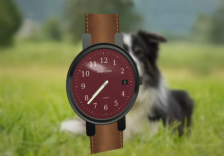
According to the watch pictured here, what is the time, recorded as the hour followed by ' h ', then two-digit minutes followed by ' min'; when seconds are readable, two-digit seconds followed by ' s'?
7 h 38 min
